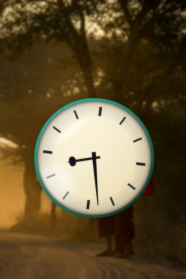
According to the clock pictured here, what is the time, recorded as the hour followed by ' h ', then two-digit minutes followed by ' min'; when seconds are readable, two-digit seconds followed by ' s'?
8 h 28 min
